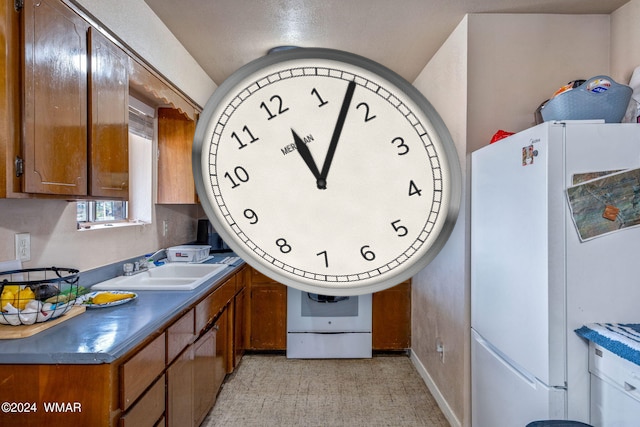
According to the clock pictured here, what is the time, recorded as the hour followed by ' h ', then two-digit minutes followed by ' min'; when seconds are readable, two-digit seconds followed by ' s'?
12 h 08 min
